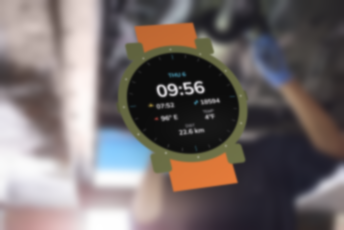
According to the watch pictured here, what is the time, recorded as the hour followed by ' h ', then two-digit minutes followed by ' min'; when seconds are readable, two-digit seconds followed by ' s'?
9 h 56 min
